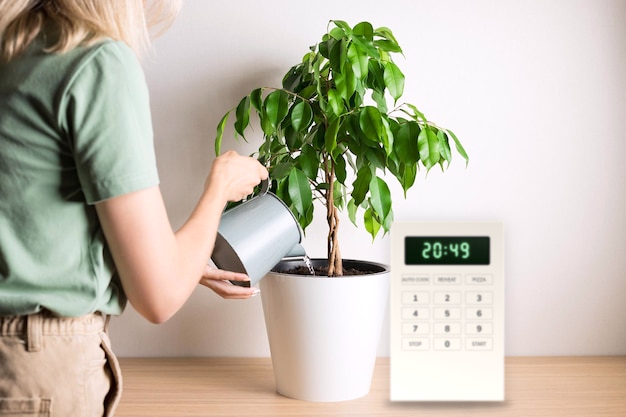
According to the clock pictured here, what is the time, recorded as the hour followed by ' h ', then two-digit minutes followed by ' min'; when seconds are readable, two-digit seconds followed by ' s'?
20 h 49 min
